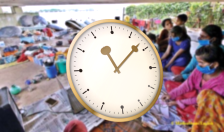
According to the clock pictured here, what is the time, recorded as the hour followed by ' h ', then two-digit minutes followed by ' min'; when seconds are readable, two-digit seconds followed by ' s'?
11 h 08 min
